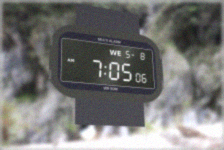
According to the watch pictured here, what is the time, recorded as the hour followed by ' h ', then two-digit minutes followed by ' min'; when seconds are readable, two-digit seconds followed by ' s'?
7 h 05 min
